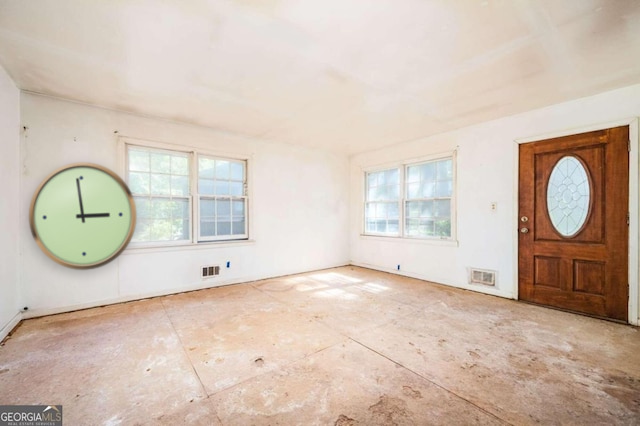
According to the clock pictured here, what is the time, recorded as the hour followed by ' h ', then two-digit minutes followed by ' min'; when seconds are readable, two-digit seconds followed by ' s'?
2 h 59 min
